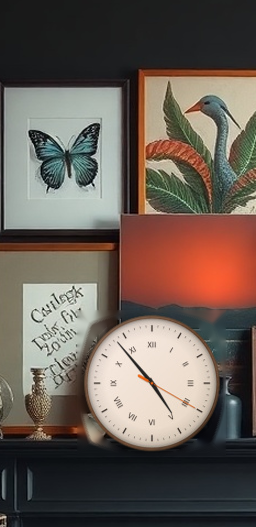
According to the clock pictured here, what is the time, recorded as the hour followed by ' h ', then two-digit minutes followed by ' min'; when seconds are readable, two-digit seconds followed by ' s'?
4 h 53 min 20 s
